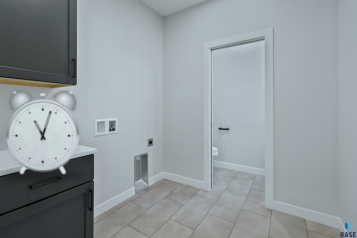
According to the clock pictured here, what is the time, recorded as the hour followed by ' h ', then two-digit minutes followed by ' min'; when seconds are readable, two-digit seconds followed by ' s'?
11 h 03 min
